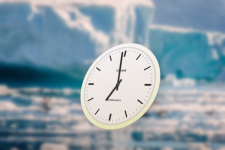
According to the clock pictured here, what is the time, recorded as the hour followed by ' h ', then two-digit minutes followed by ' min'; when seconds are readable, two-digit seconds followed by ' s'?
6 h 59 min
